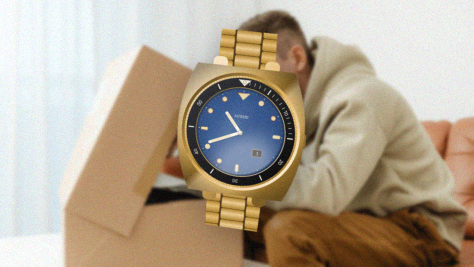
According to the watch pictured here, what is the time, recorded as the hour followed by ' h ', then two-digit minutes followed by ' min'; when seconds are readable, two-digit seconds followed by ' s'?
10 h 41 min
